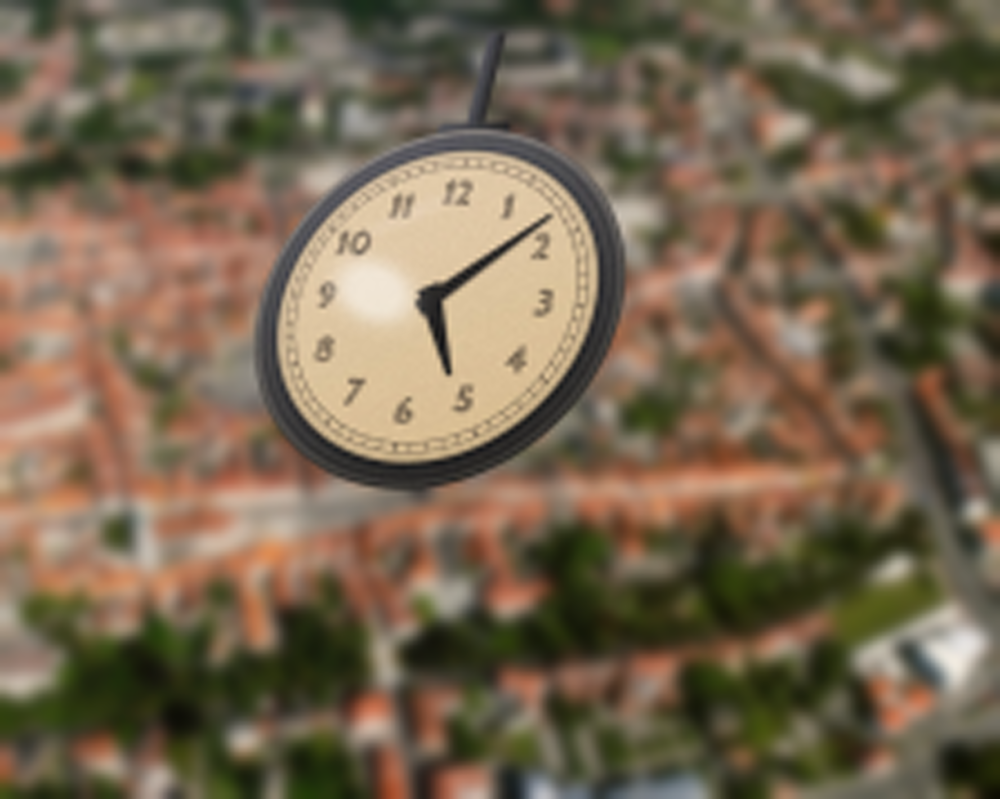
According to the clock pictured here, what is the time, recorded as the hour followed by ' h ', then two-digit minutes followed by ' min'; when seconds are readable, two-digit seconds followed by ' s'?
5 h 08 min
